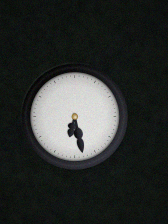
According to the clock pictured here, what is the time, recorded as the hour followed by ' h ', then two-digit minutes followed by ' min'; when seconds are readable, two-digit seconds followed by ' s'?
6 h 28 min
